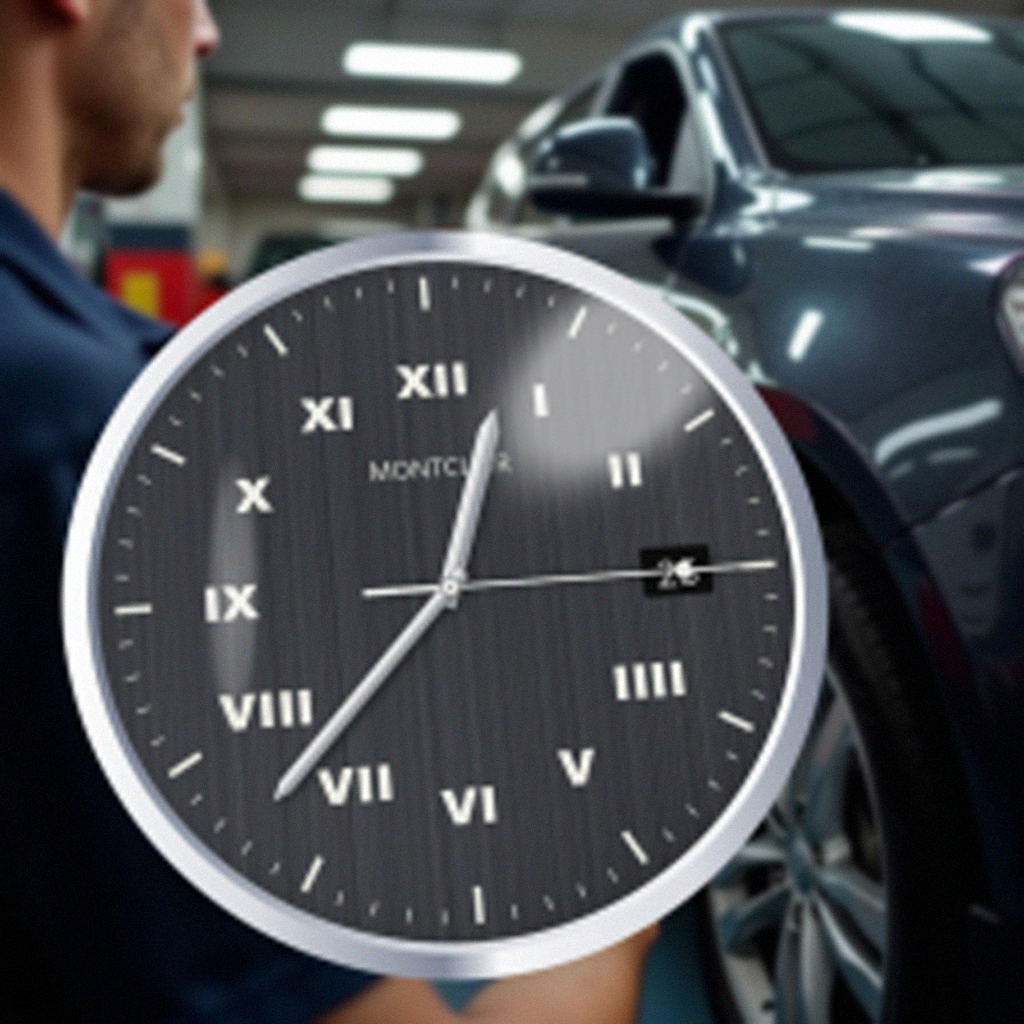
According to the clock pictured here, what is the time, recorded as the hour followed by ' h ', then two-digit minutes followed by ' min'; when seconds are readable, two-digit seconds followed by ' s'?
12 h 37 min 15 s
